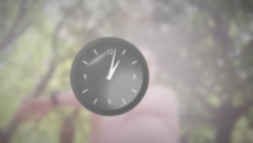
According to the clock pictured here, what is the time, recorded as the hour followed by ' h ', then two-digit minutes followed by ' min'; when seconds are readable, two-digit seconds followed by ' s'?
1 h 02 min
